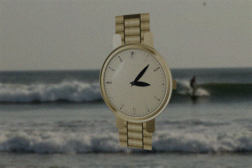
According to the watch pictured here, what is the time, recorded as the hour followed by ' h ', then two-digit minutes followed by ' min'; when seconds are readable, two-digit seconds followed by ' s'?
3 h 07 min
